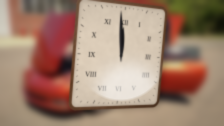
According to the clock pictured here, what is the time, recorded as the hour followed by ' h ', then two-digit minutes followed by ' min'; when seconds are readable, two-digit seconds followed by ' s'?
11 h 59 min
